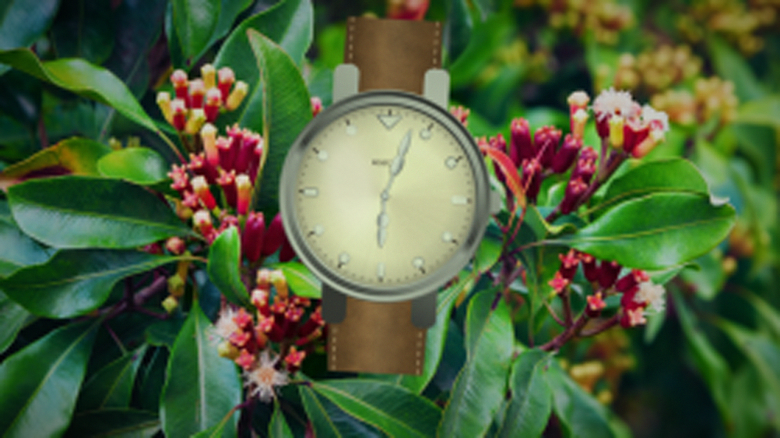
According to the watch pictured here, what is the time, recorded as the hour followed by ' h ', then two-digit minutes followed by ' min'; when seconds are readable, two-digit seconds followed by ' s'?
6 h 03 min
